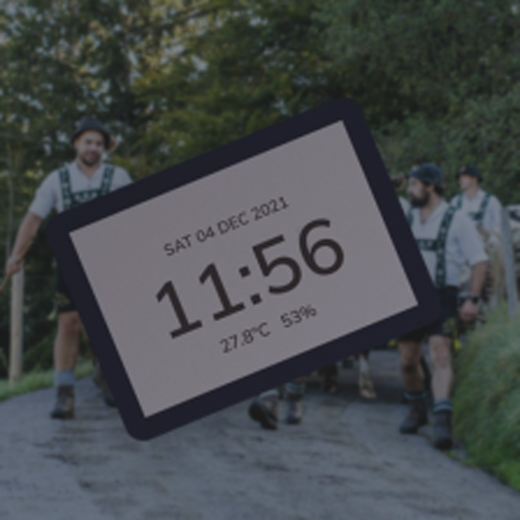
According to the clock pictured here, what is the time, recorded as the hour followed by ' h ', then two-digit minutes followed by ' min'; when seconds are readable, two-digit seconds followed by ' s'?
11 h 56 min
